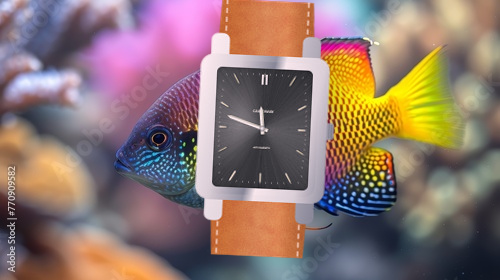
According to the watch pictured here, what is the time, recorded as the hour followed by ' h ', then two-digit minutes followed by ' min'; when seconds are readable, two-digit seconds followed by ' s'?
11 h 48 min
